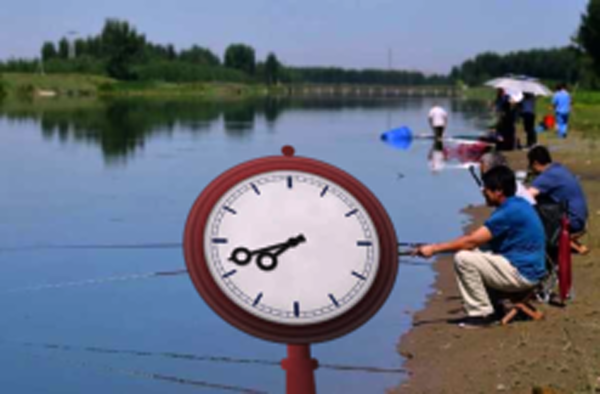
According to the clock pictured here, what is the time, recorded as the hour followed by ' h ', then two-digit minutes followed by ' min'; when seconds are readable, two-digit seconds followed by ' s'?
7 h 42 min
